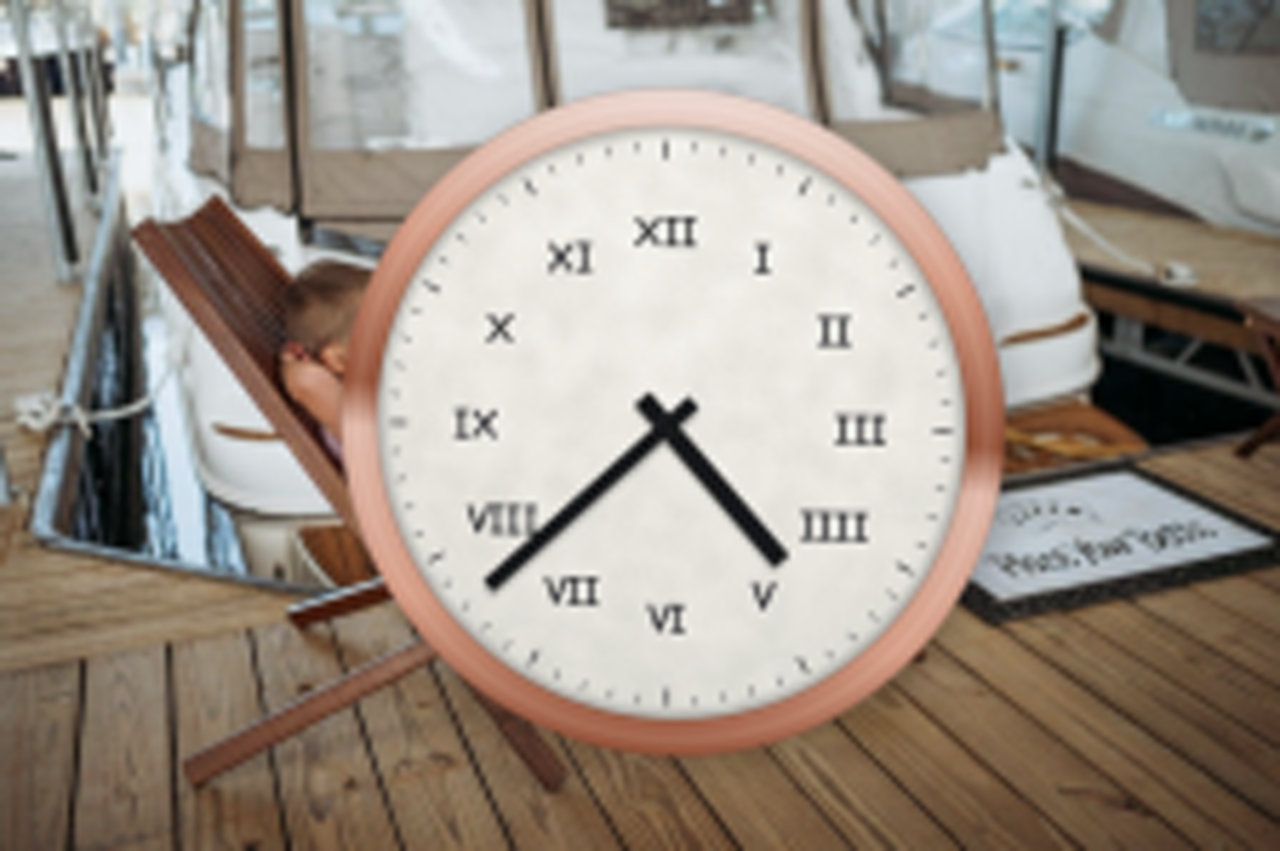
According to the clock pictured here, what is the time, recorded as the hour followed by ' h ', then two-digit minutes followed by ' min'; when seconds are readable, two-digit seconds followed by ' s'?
4 h 38 min
